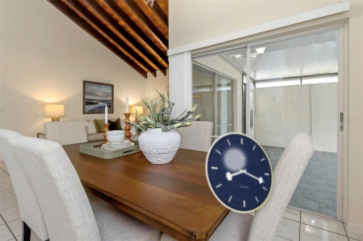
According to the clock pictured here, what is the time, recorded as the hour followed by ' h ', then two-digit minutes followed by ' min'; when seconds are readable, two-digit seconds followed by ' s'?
8 h 18 min
